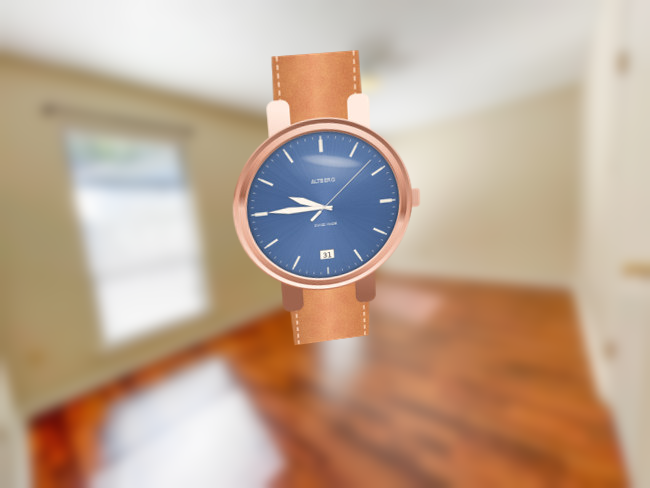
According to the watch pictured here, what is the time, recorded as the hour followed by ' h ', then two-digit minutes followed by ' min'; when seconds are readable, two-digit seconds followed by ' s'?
9 h 45 min 08 s
